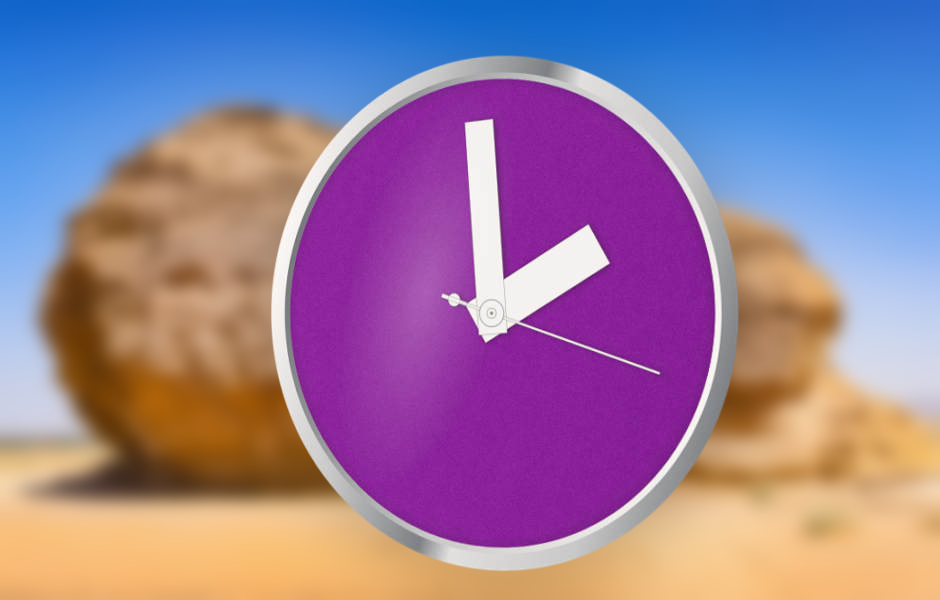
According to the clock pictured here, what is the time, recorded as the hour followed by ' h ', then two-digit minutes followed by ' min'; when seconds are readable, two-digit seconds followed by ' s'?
1 h 59 min 18 s
